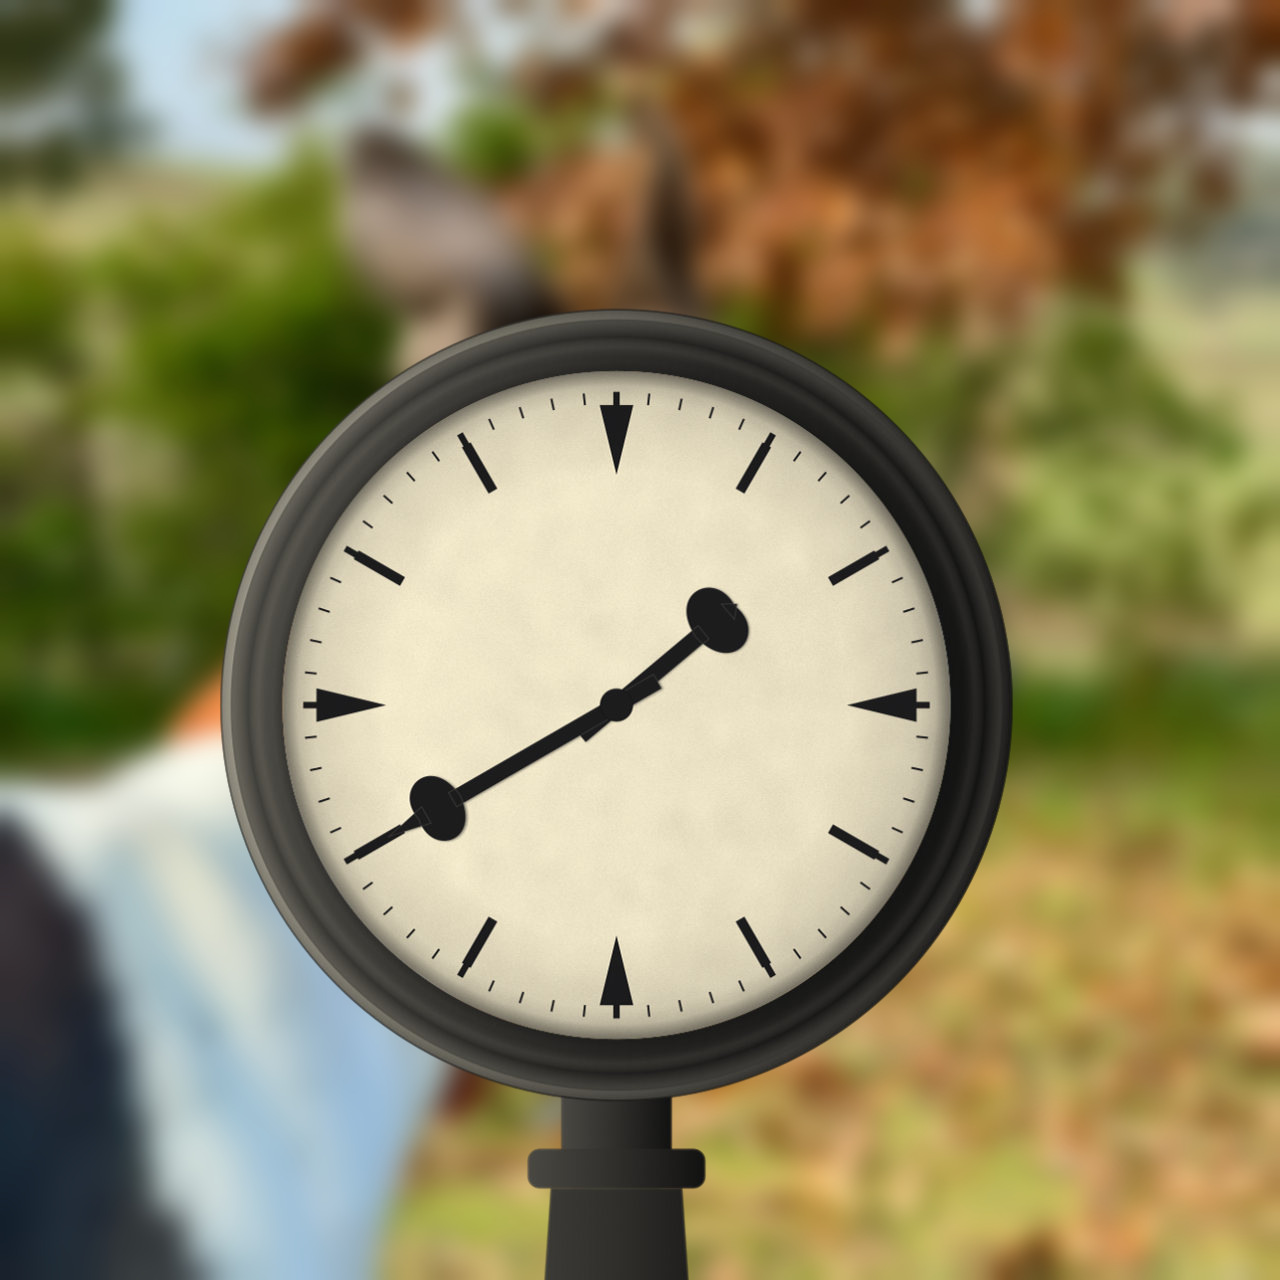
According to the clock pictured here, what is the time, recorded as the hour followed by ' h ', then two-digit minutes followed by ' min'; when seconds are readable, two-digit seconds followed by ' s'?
1 h 40 min
